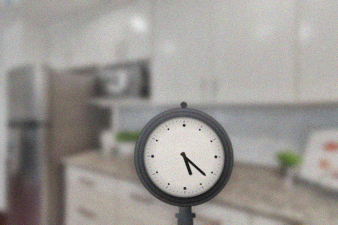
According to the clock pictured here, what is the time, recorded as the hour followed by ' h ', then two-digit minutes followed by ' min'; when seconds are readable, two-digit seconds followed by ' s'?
5 h 22 min
